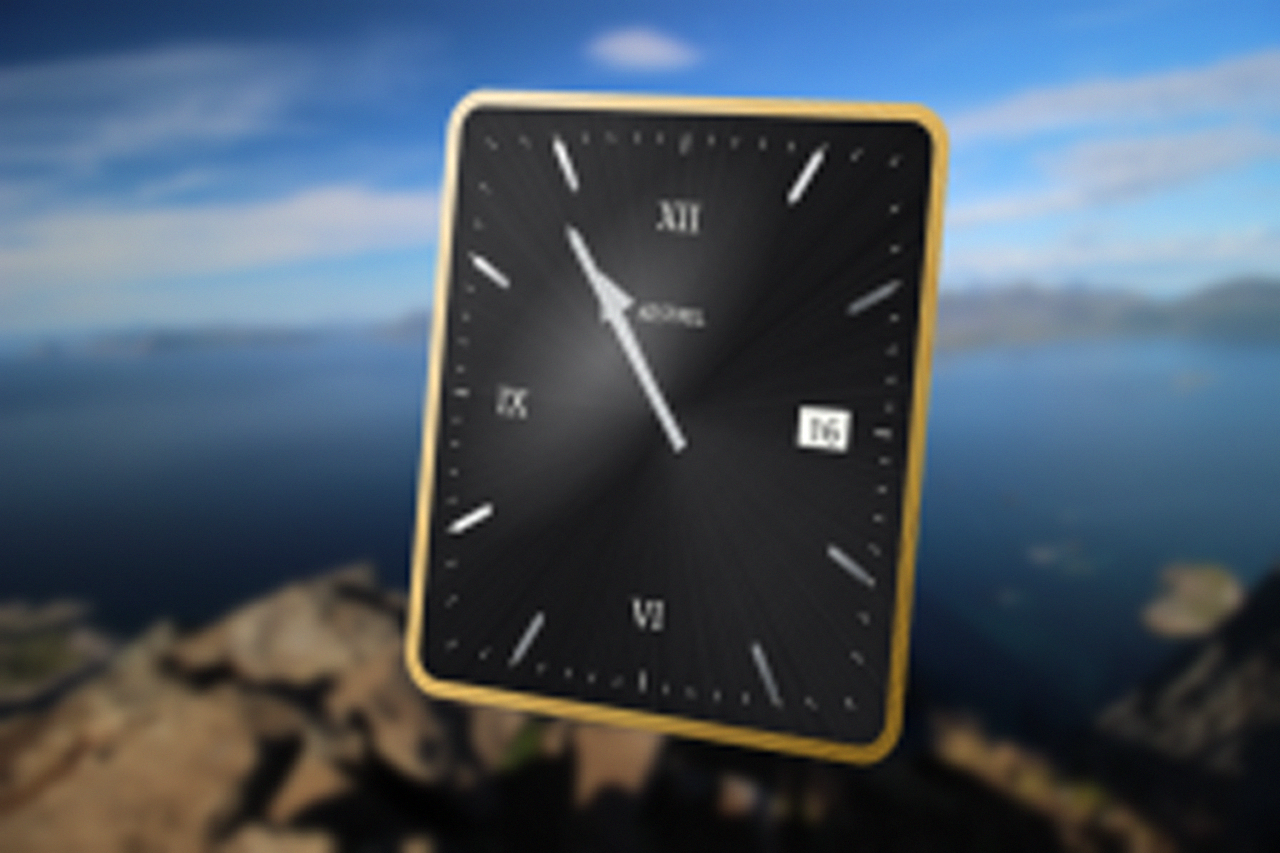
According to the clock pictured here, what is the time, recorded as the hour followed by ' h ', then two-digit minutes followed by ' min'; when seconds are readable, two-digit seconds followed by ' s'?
10 h 54 min
